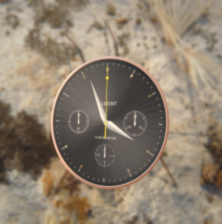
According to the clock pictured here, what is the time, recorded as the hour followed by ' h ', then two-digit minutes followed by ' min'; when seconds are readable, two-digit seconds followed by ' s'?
3 h 56 min
